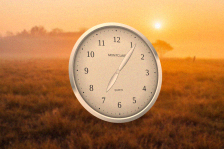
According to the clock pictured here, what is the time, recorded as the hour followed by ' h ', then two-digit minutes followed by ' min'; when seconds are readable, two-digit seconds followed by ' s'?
7 h 06 min
